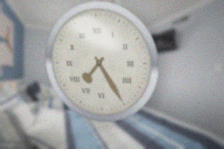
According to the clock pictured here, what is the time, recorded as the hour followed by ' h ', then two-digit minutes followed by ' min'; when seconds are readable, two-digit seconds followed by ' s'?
7 h 25 min
